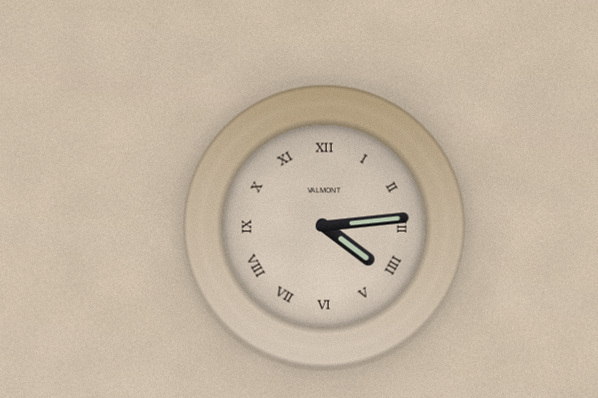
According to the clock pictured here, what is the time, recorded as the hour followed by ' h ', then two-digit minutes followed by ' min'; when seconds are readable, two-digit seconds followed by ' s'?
4 h 14 min
